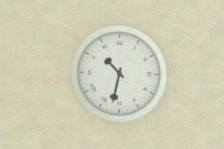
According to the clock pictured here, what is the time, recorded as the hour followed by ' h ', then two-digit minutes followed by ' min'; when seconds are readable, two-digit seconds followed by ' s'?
10 h 32 min
